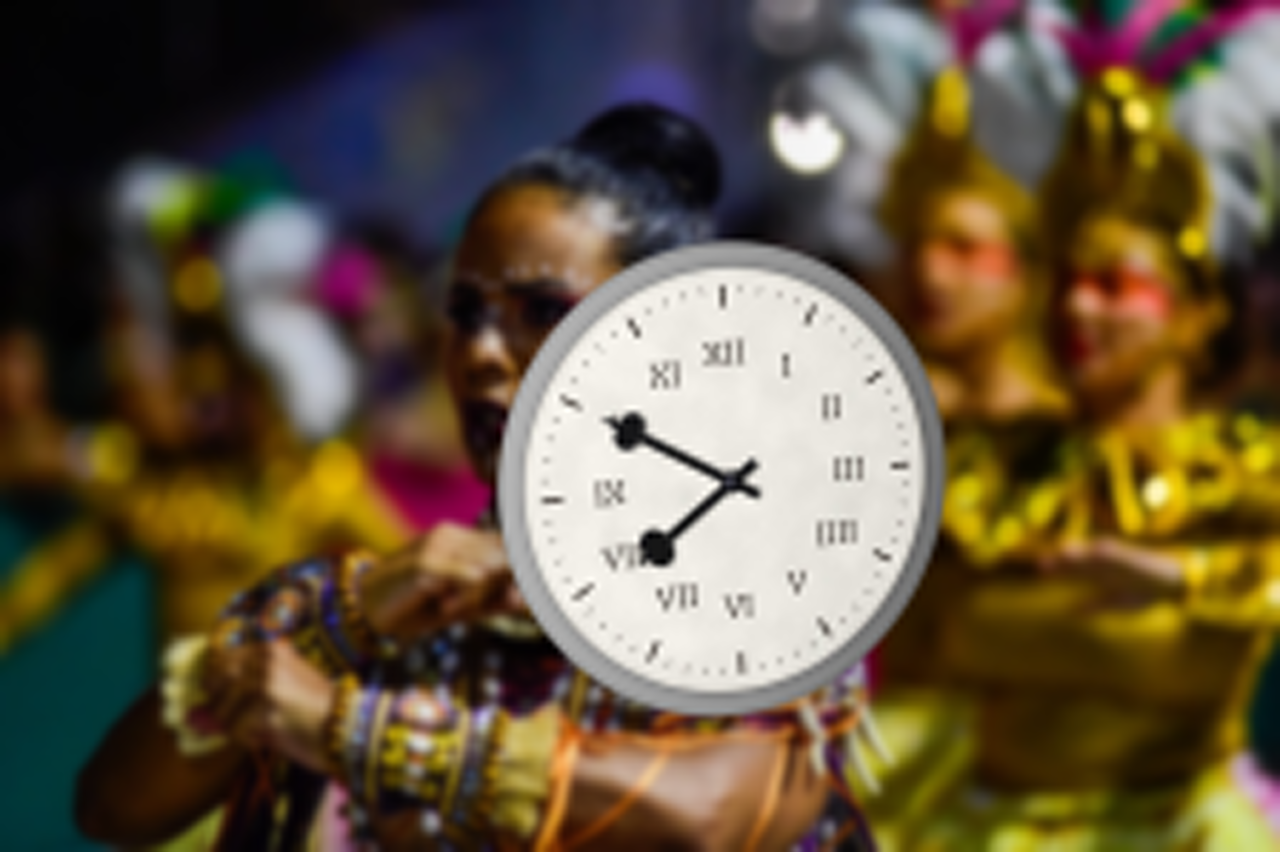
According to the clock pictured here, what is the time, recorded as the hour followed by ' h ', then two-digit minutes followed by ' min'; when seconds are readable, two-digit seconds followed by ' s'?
7 h 50 min
